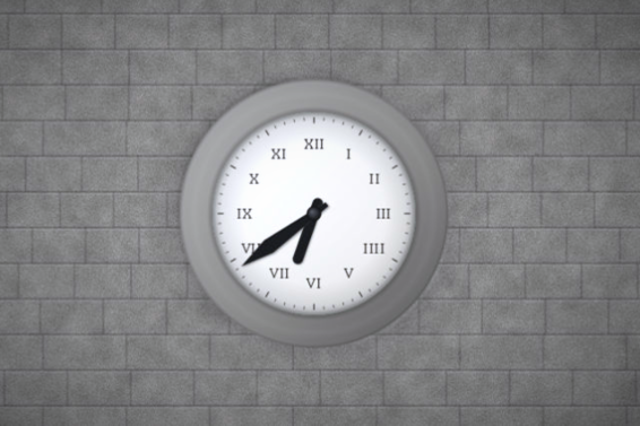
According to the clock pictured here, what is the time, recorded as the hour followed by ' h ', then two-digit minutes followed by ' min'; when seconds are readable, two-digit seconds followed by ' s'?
6 h 39 min
